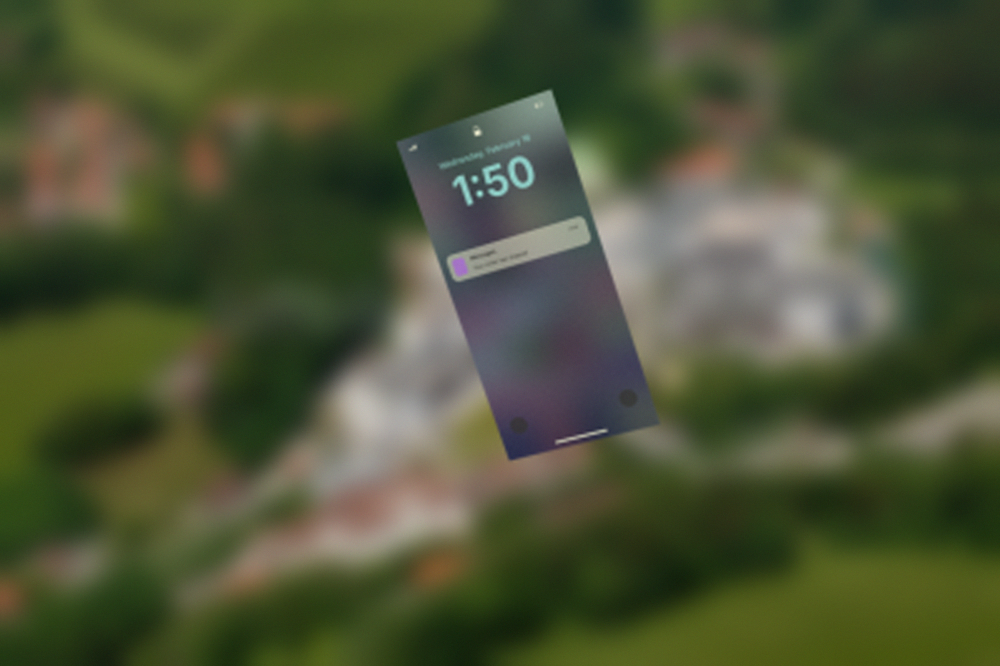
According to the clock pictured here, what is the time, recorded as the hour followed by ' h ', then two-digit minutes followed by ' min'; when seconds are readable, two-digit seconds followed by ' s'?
1 h 50 min
